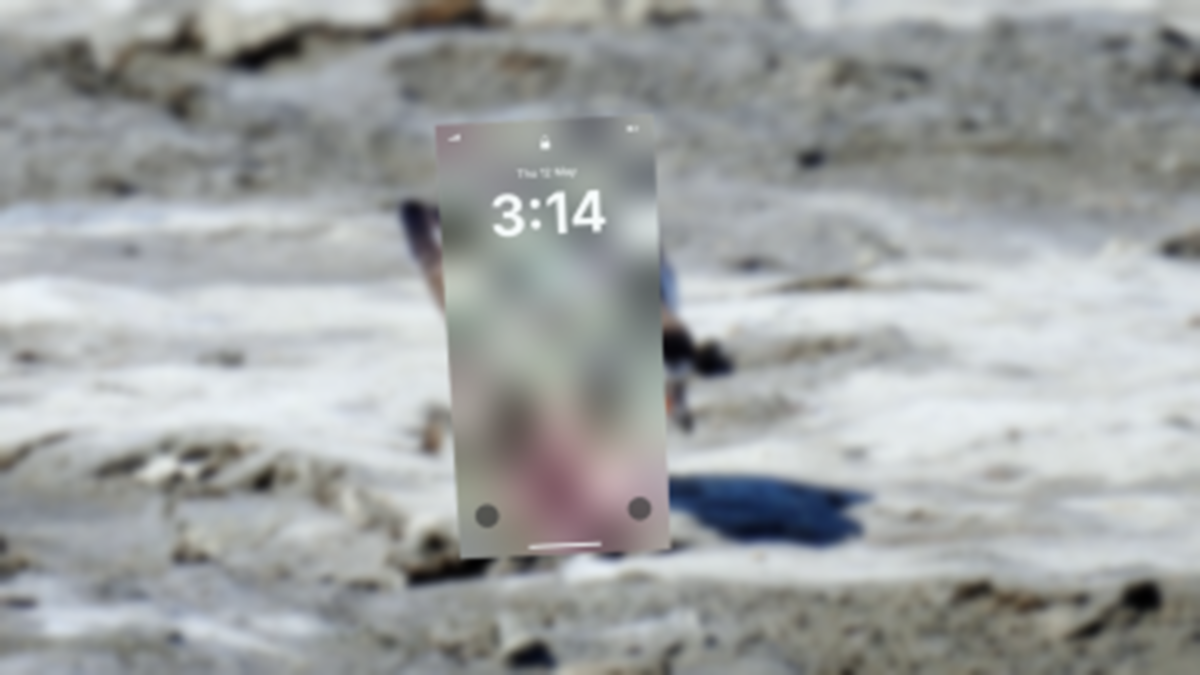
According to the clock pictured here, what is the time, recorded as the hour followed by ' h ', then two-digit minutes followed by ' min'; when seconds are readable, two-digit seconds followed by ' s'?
3 h 14 min
